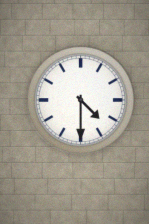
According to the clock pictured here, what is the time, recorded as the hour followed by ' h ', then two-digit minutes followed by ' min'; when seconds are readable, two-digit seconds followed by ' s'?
4 h 30 min
